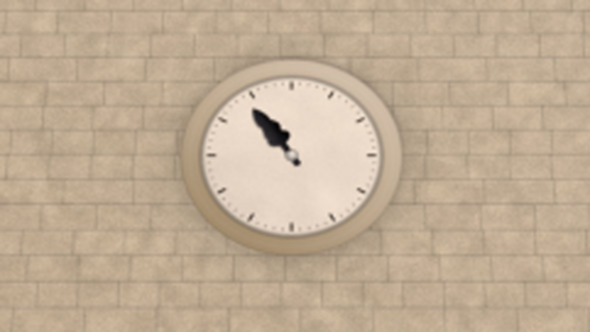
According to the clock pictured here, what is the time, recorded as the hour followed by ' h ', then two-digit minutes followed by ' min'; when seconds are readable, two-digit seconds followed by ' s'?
10 h 54 min
